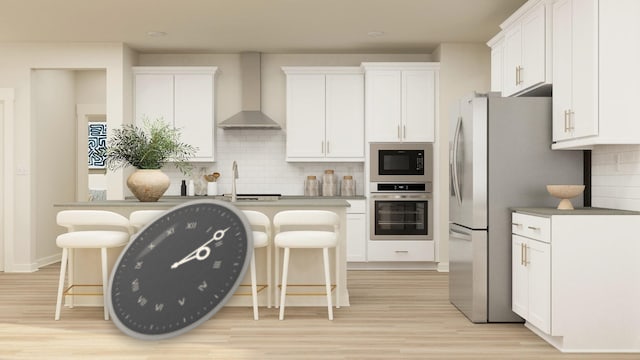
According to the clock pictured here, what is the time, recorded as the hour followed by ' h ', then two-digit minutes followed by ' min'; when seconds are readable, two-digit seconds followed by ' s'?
2 h 08 min
